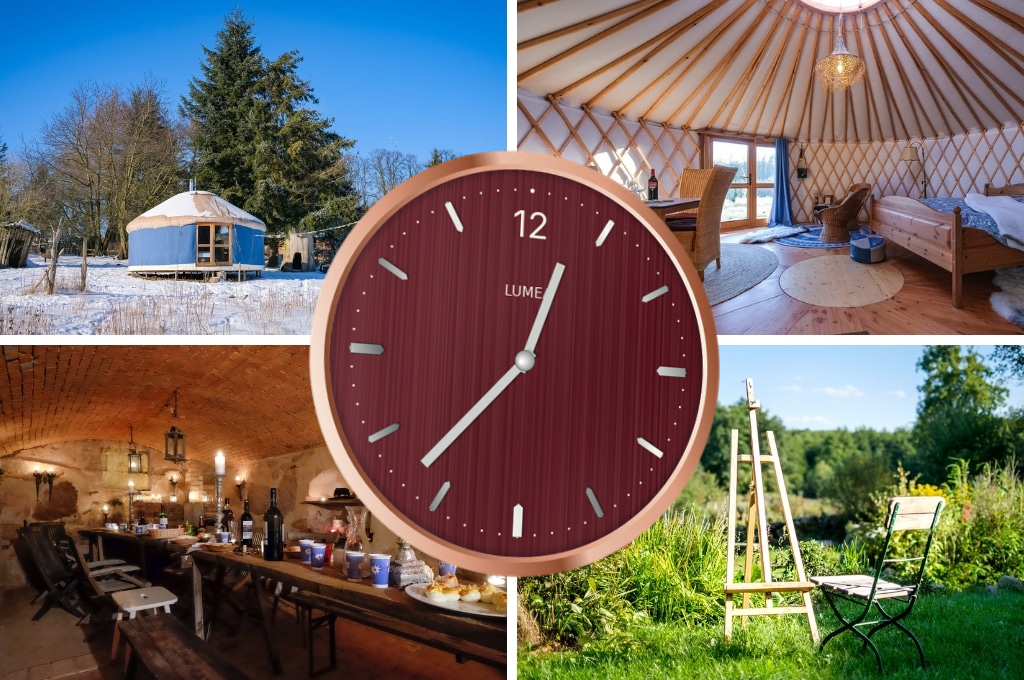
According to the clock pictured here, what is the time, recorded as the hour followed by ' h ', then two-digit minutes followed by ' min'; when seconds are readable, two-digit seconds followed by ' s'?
12 h 37 min
